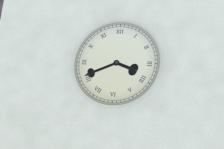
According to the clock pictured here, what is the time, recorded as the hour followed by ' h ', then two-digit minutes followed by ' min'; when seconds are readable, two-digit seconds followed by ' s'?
3 h 41 min
